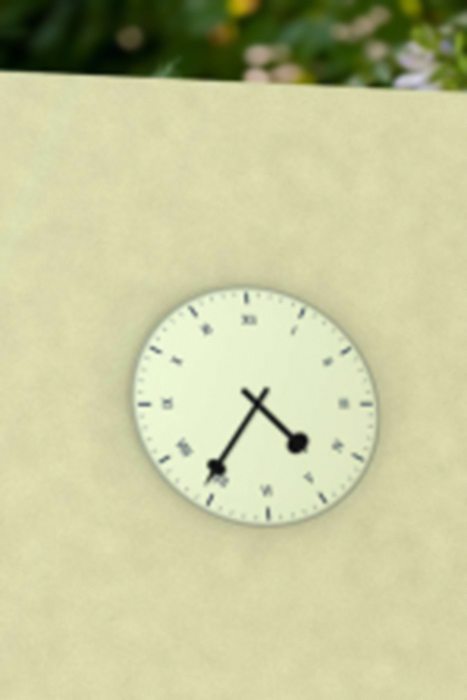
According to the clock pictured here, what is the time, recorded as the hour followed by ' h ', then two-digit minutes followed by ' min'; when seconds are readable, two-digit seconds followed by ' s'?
4 h 36 min
